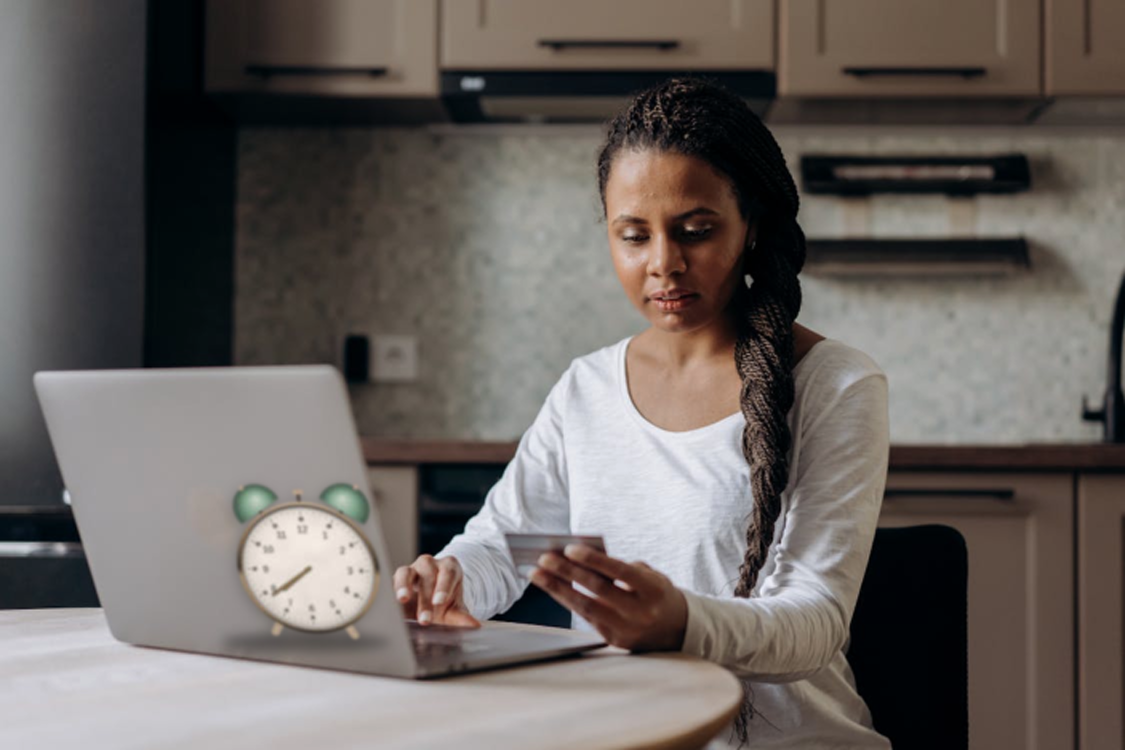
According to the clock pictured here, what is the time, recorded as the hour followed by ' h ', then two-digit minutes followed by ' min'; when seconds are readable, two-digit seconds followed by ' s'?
7 h 39 min
